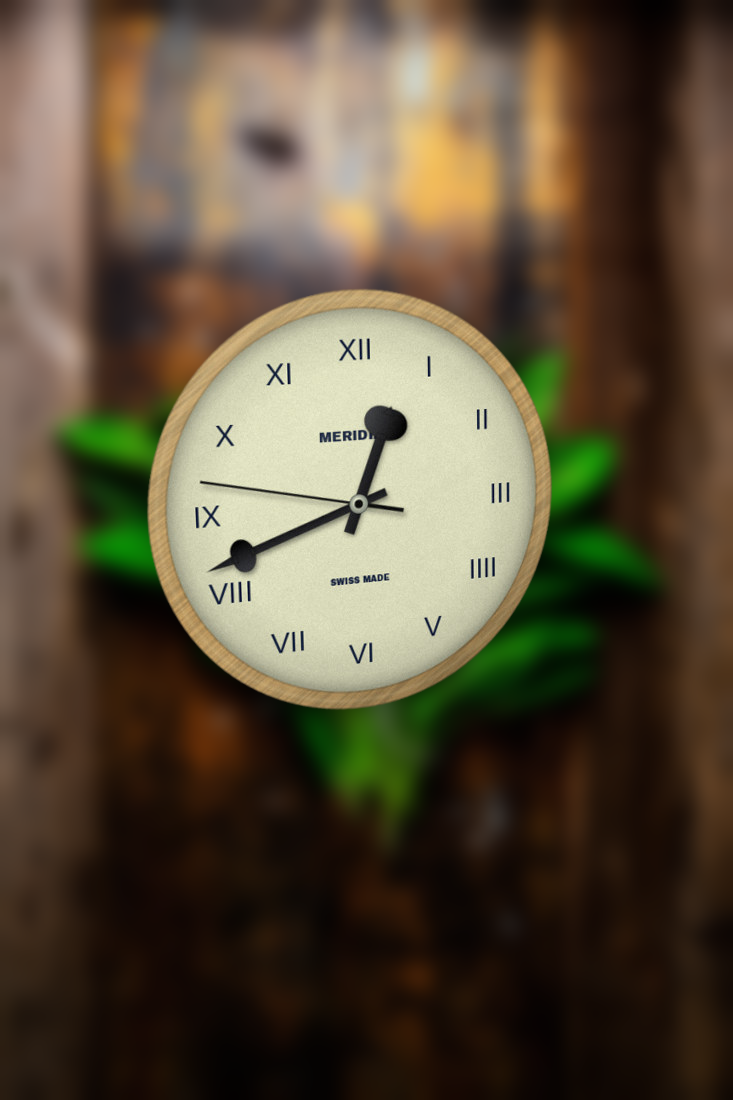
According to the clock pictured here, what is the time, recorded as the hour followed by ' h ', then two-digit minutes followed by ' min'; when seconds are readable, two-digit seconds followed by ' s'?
12 h 41 min 47 s
